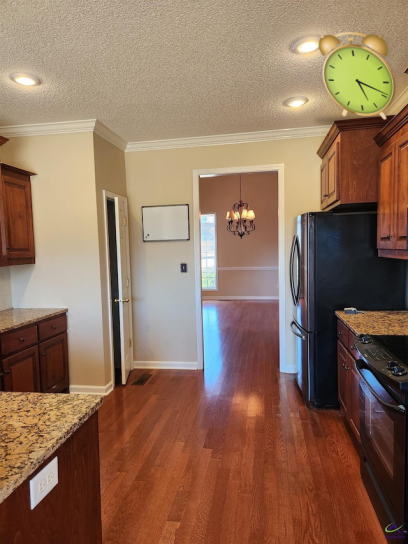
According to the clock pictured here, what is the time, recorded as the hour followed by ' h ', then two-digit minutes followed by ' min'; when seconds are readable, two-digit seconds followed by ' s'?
5 h 19 min
